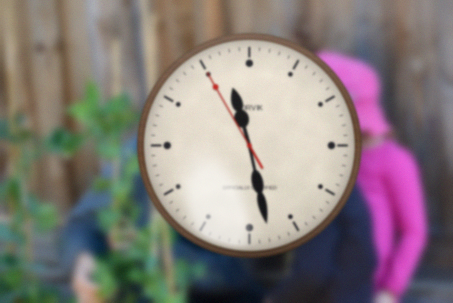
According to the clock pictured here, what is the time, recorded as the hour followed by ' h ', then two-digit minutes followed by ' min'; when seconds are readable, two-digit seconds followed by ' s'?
11 h 27 min 55 s
